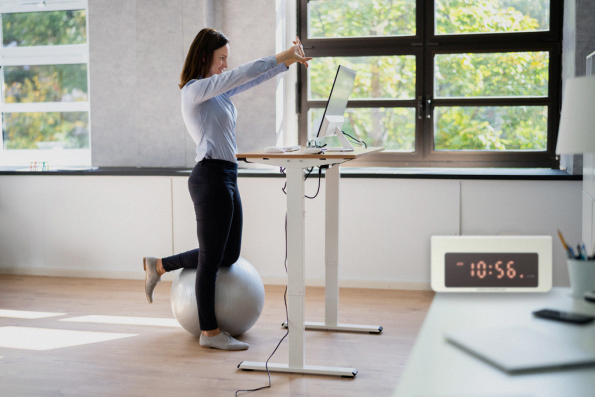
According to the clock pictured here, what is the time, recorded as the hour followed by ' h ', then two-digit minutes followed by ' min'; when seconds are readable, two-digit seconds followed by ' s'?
10 h 56 min
